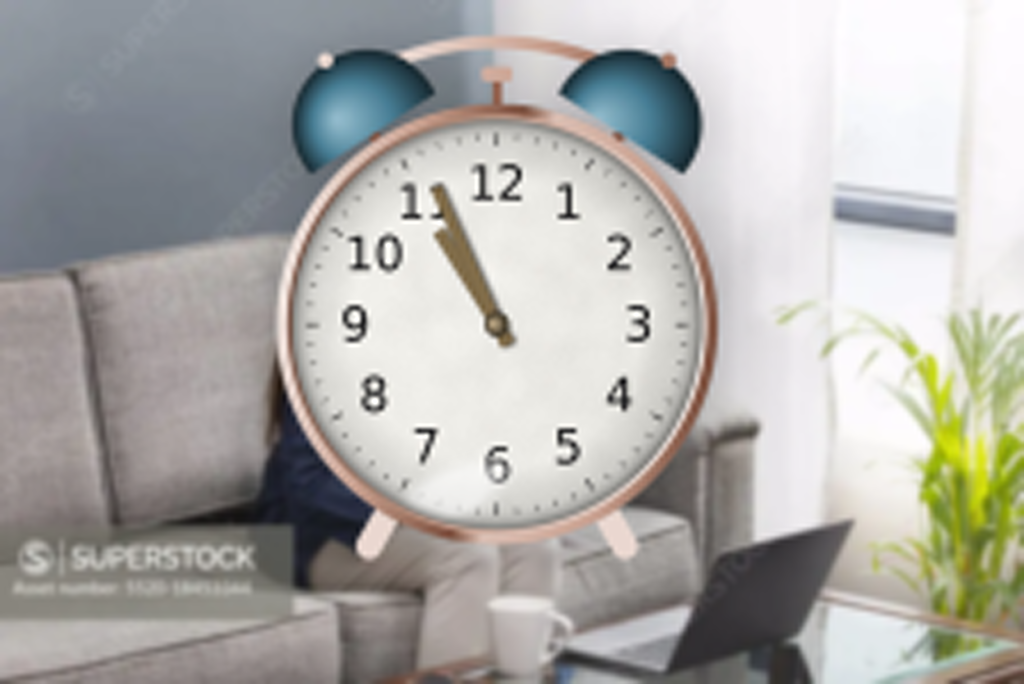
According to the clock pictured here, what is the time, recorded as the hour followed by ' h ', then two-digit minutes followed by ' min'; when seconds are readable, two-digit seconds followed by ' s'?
10 h 56 min
